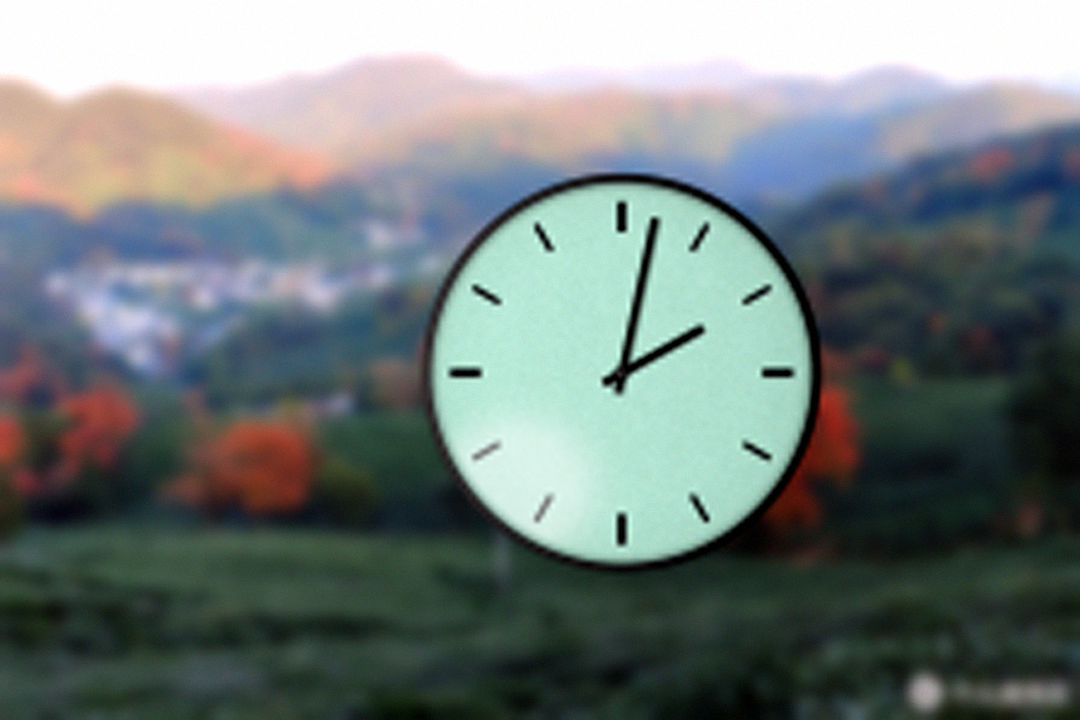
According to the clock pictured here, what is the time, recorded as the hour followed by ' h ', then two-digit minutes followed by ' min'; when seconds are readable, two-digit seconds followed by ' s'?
2 h 02 min
